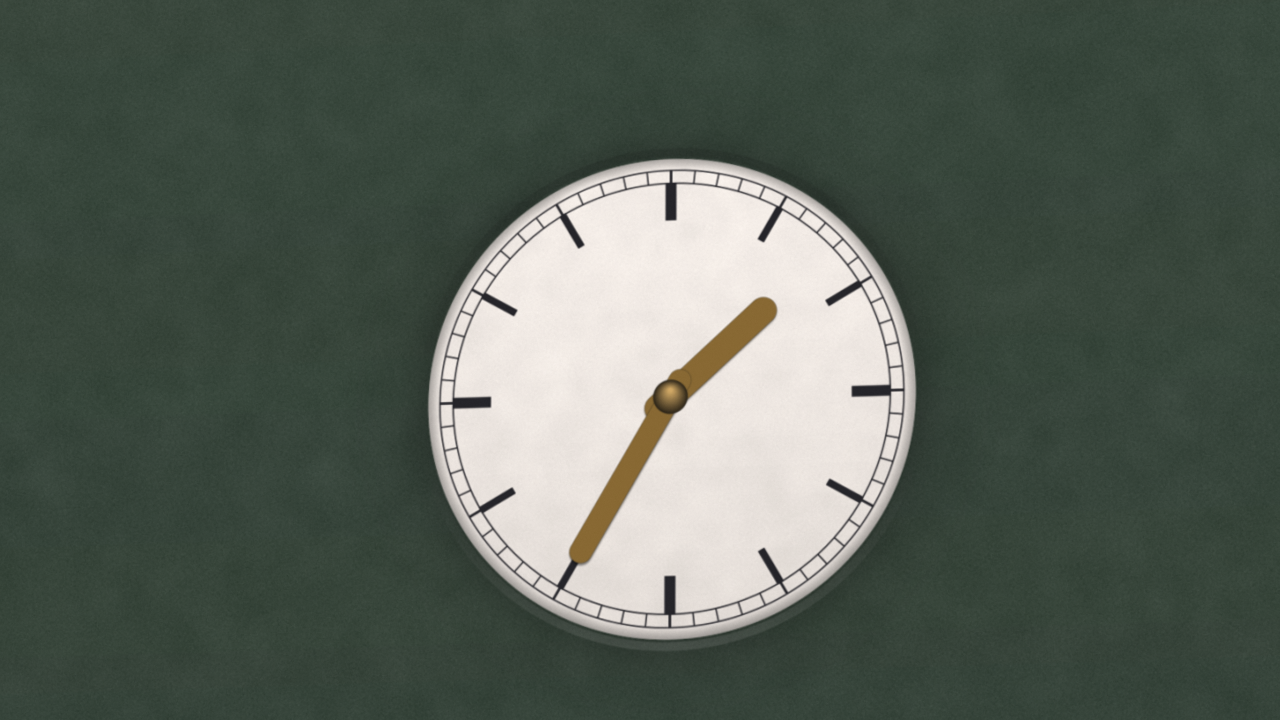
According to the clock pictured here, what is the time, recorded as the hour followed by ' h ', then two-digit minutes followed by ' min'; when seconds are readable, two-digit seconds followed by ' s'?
1 h 35 min
